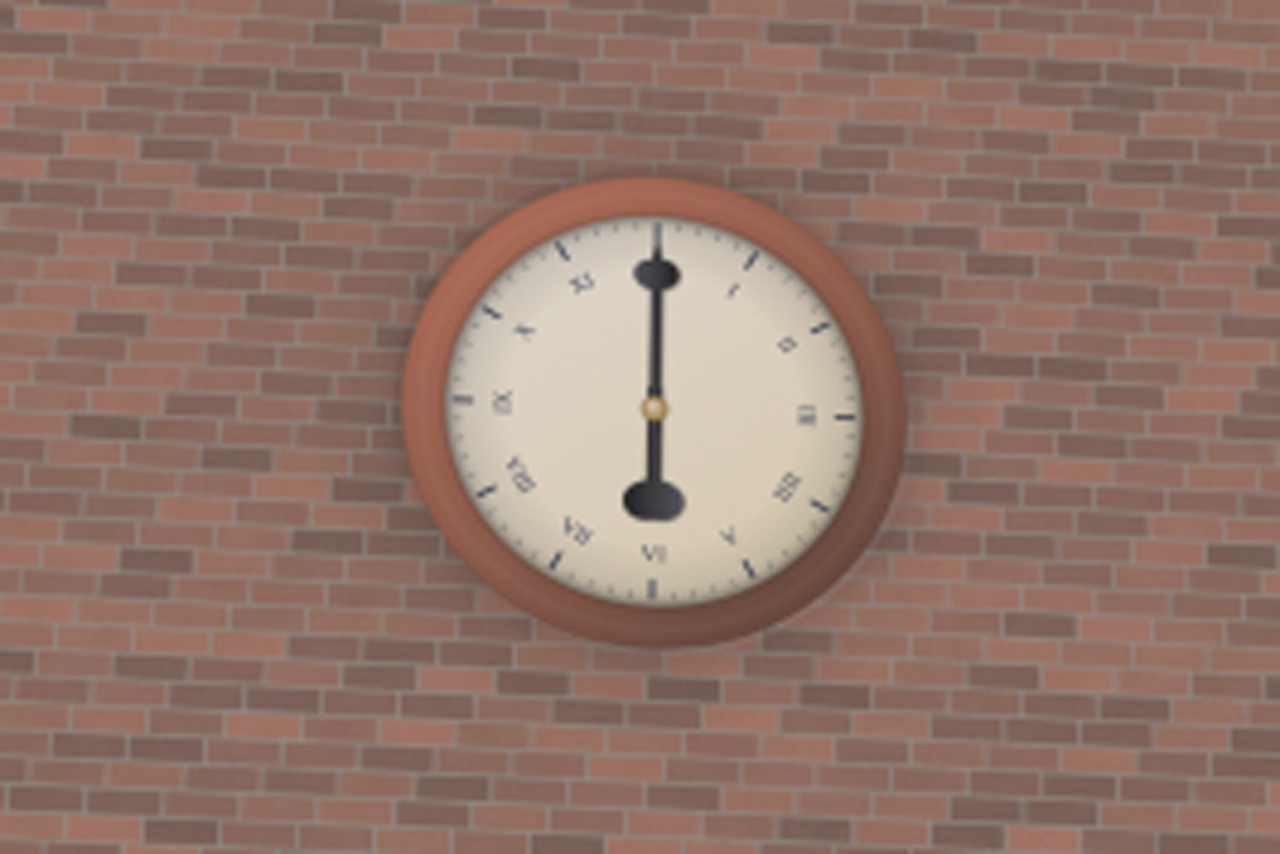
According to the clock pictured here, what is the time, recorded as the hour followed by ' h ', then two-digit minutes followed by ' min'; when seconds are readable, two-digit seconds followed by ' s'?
6 h 00 min
